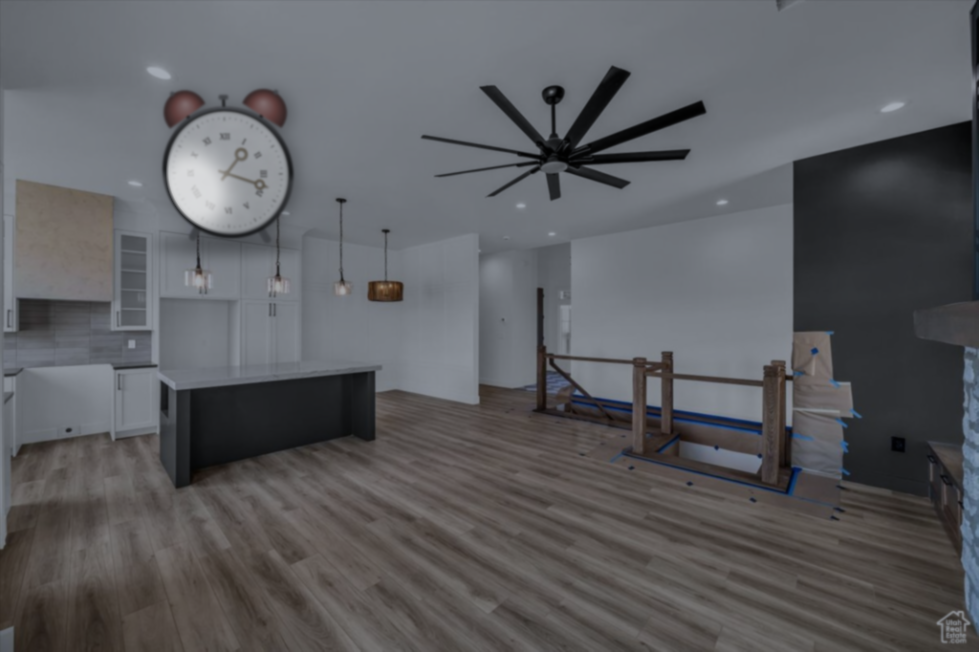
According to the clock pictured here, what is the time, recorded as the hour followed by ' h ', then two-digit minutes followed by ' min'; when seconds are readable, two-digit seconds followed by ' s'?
1 h 18 min
